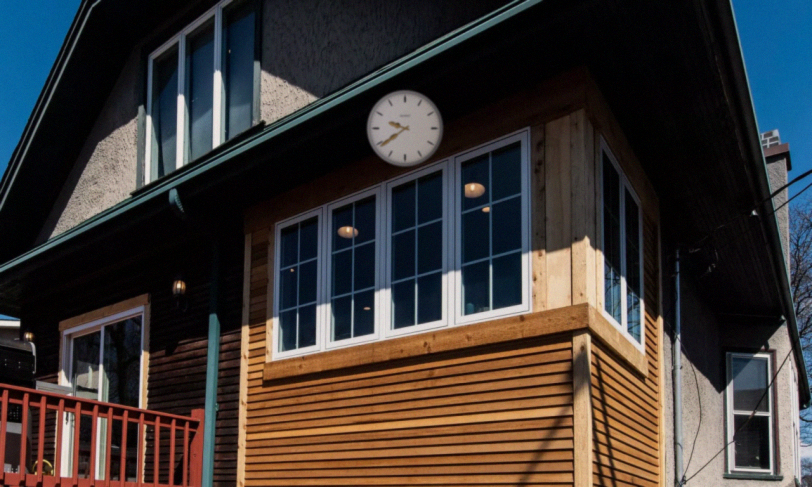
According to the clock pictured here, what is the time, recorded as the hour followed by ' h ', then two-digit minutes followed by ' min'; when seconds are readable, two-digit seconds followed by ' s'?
9 h 39 min
